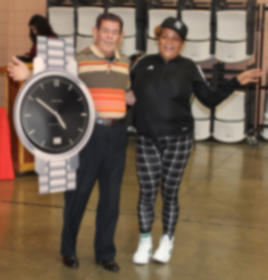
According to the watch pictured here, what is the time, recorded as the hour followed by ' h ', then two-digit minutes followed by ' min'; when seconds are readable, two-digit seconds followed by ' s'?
4 h 51 min
